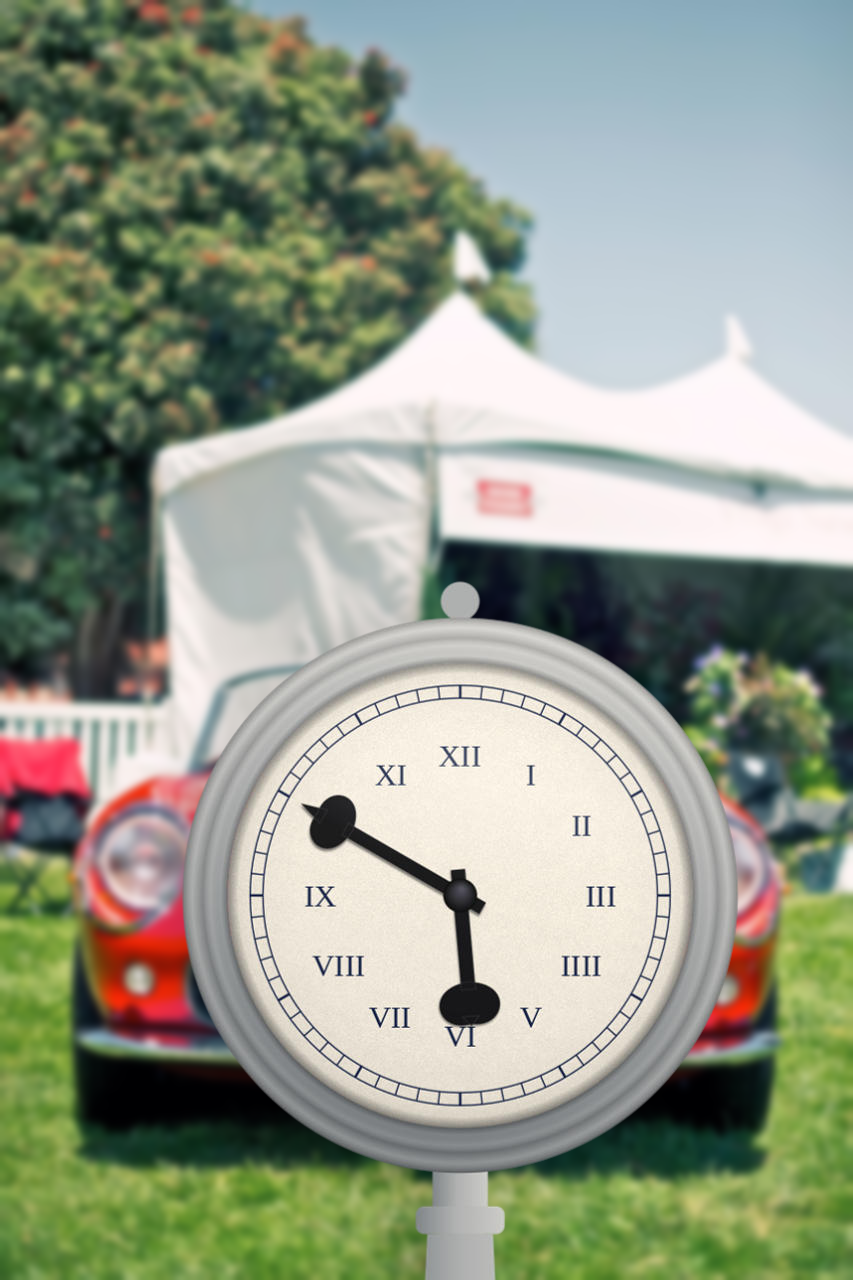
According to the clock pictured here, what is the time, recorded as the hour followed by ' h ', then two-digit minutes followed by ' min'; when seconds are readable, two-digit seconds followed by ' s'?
5 h 50 min
